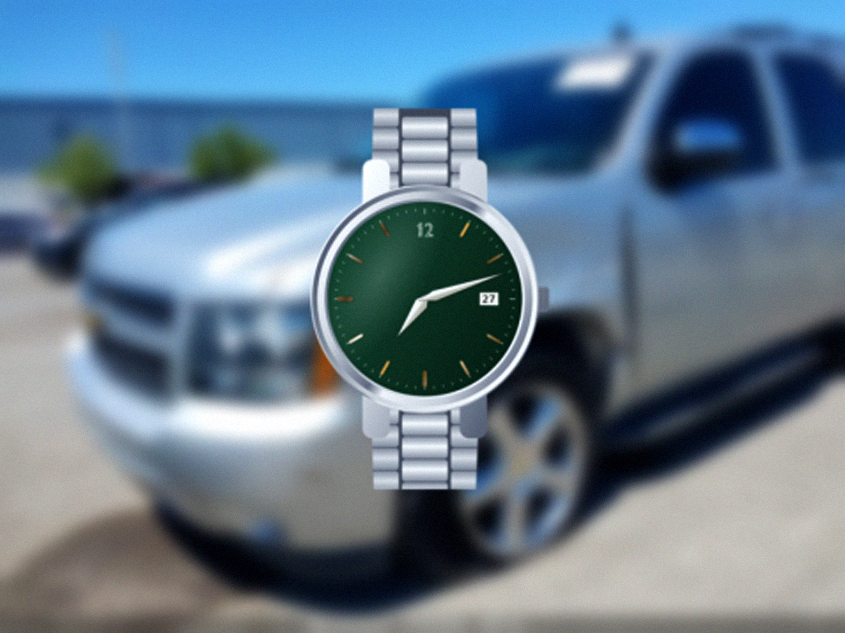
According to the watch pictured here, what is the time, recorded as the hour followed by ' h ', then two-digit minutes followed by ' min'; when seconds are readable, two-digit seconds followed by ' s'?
7 h 12 min
